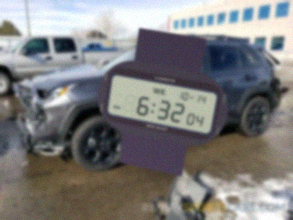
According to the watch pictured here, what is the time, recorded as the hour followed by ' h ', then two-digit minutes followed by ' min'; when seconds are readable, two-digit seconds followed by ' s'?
6 h 32 min
